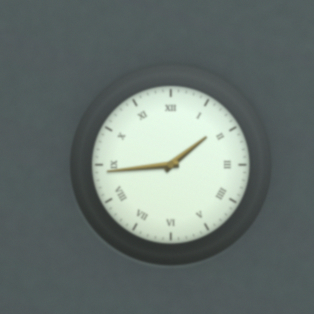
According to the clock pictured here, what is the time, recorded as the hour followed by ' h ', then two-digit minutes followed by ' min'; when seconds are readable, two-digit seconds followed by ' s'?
1 h 44 min
